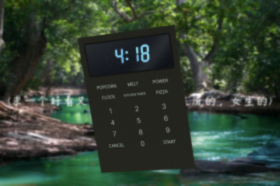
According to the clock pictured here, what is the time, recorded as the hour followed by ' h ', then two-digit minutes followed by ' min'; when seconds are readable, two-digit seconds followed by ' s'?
4 h 18 min
